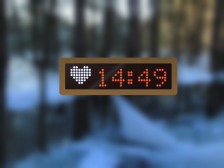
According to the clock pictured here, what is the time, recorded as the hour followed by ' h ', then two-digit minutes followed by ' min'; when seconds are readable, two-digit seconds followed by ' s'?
14 h 49 min
